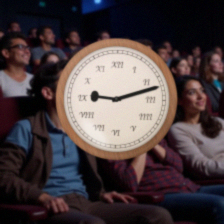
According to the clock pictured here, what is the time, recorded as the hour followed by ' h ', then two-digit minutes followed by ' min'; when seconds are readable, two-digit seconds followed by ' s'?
9 h 12 min
